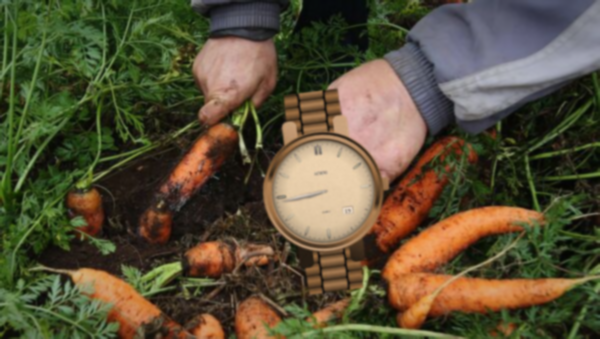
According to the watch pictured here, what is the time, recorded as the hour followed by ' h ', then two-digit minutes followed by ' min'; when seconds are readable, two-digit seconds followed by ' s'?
8 h 44 min
